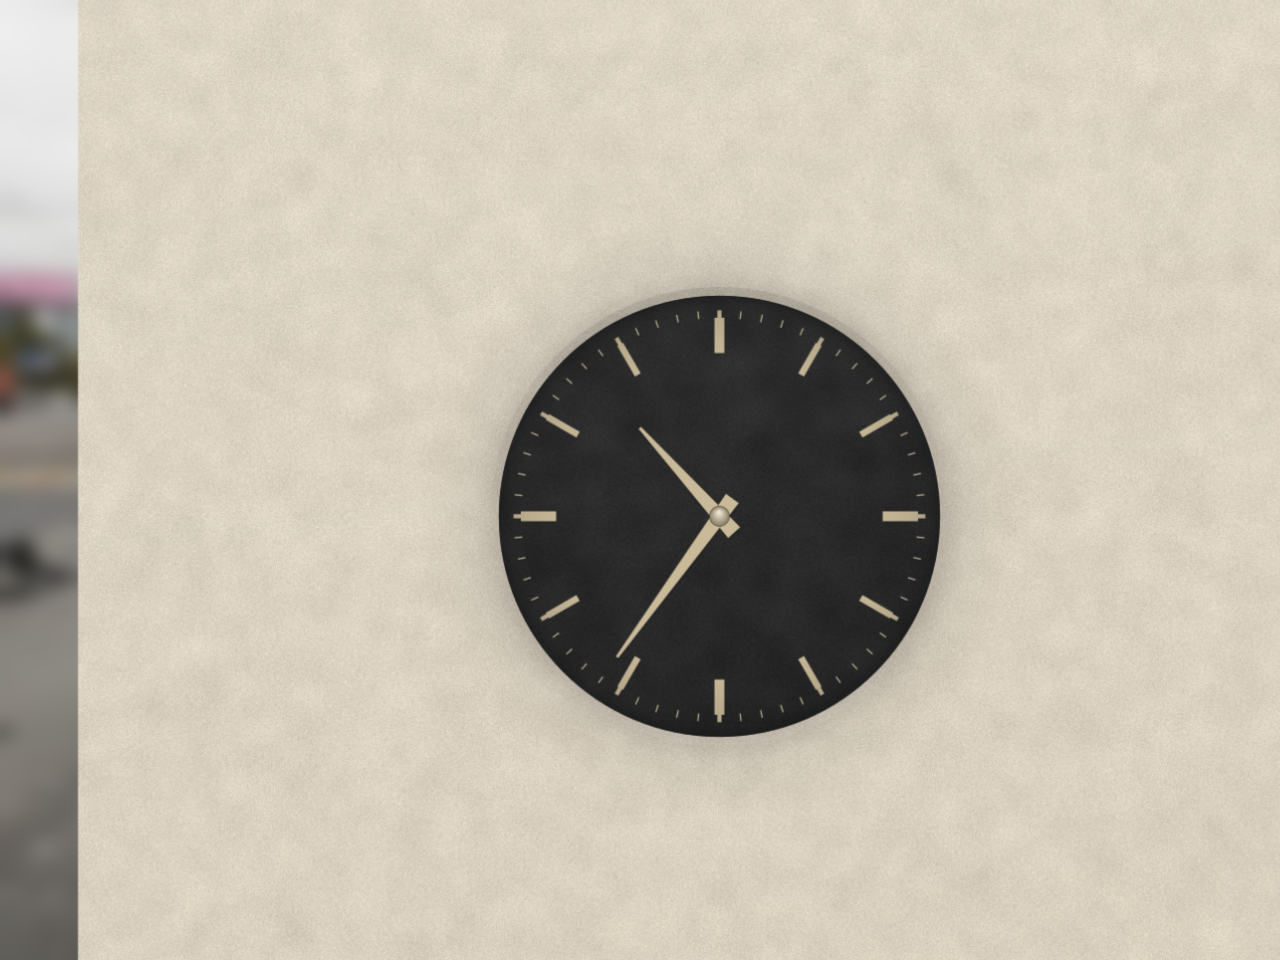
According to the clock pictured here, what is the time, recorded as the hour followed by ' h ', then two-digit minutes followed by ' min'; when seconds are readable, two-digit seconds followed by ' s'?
10 h 36 min
